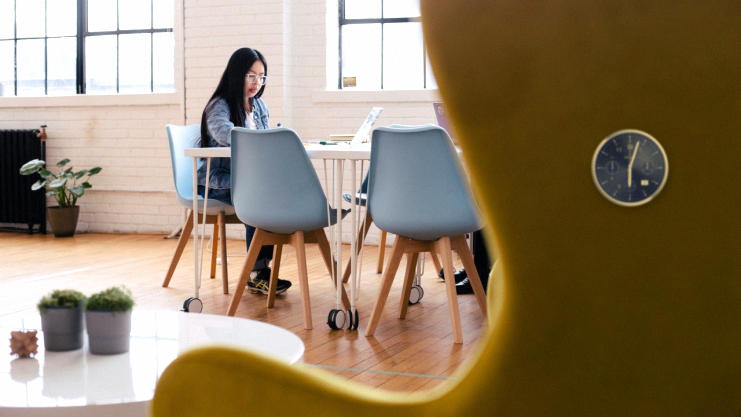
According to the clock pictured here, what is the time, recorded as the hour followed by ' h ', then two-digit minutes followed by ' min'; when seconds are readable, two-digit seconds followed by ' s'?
6 h 03 min
